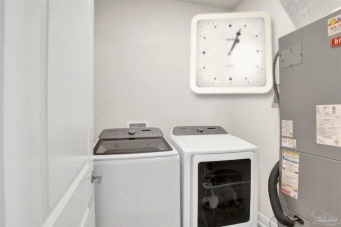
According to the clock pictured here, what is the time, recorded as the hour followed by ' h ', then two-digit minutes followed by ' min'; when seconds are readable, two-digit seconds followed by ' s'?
1 h 04 min
